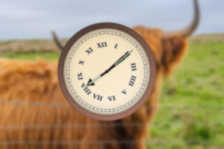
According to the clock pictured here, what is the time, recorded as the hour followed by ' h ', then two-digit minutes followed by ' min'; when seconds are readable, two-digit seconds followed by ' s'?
8 h 10 min
